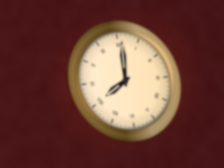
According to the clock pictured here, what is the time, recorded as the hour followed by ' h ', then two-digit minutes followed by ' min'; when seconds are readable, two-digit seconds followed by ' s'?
8 h 01 min
